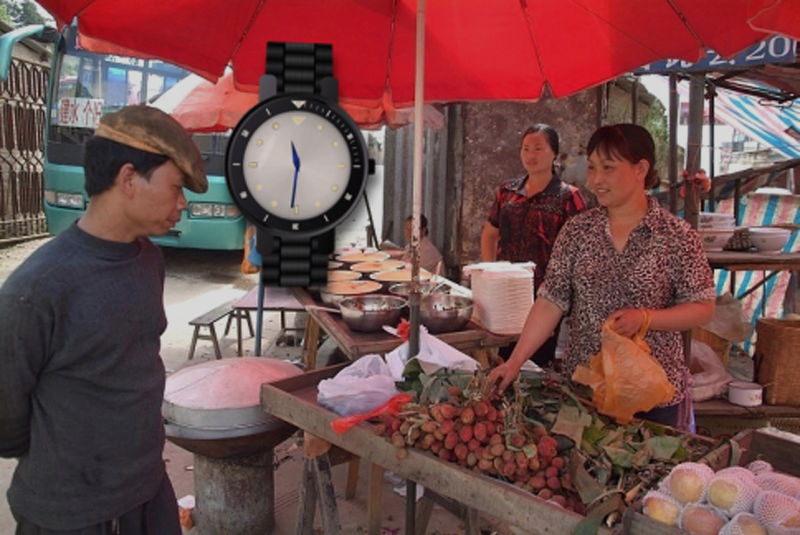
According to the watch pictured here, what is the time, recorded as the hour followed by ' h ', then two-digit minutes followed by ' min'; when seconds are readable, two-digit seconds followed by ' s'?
11 h 31 min
